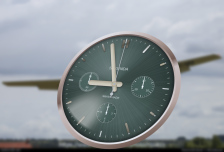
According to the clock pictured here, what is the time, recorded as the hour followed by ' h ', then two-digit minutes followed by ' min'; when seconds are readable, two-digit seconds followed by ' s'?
8 h 57 min
